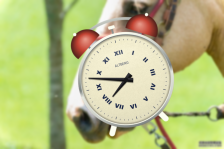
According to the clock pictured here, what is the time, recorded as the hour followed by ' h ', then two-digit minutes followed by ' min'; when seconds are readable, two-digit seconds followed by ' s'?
7 h 48 min
